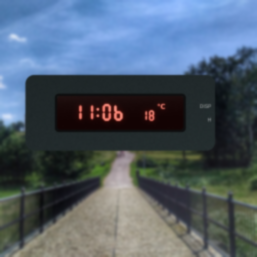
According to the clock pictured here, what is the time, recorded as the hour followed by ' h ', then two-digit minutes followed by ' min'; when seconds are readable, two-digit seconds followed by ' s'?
11 h 06 min
